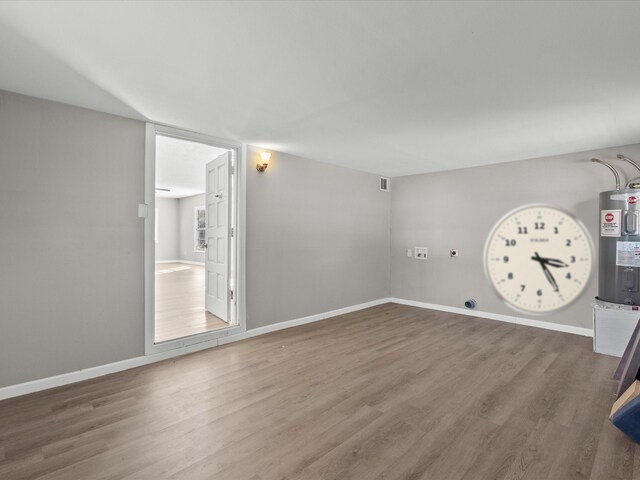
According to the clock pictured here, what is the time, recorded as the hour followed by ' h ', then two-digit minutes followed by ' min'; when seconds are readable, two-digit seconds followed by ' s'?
3 h 25 min
